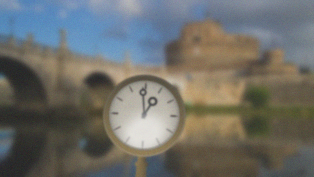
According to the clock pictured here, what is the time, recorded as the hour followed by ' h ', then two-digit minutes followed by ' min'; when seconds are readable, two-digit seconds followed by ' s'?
12 h 59 min
